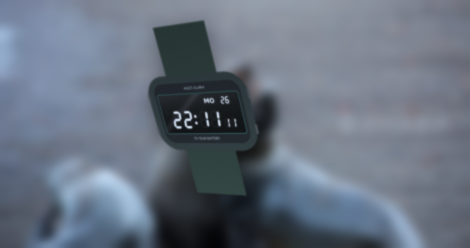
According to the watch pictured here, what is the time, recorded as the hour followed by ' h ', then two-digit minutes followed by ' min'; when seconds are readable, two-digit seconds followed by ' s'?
22 h 11 min
